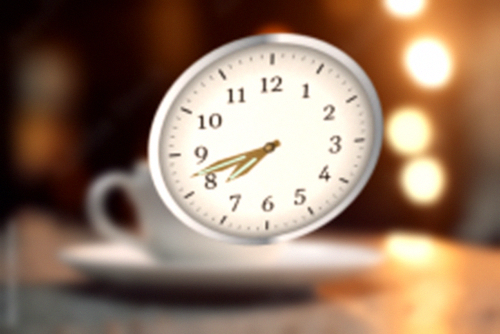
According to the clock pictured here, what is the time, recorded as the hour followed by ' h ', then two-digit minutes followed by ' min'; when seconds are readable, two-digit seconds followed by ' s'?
7 h 42 min
